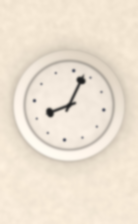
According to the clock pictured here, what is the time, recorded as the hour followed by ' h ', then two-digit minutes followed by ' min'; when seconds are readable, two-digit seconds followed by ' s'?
8 h 03 min
